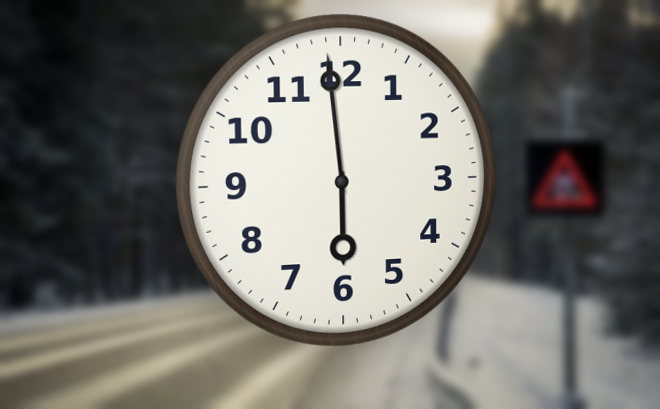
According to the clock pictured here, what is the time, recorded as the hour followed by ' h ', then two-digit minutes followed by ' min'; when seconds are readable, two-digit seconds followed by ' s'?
5 h 59 min
